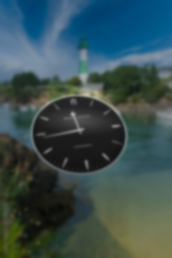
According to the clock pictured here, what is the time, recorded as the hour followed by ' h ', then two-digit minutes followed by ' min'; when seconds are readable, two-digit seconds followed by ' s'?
11 h 44 min
